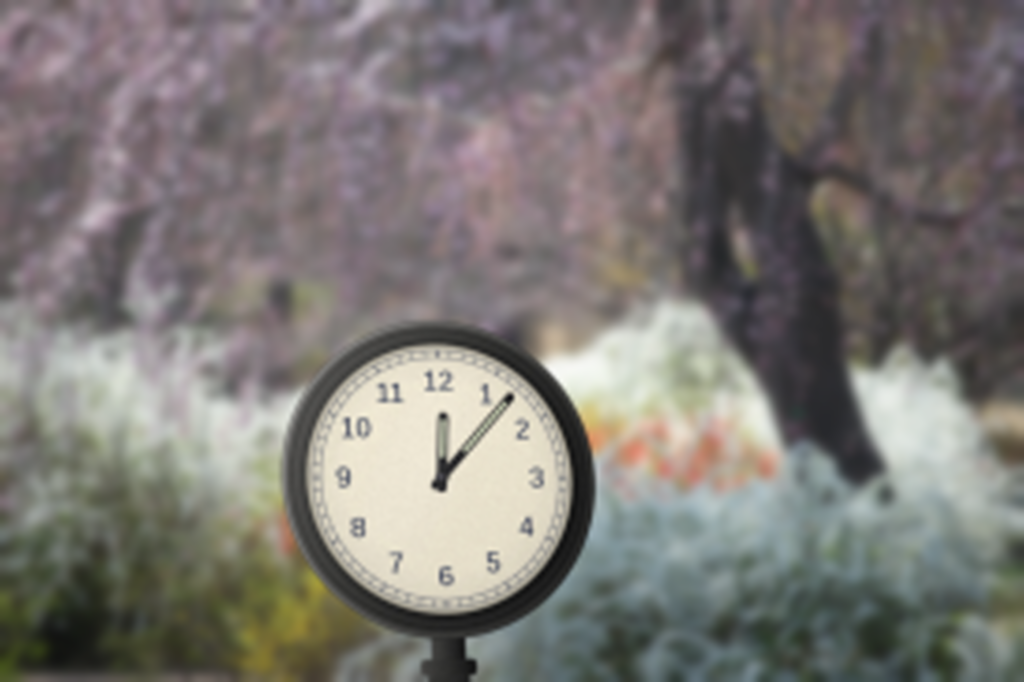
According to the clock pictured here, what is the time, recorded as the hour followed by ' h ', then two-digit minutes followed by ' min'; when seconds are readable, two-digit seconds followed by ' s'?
12 h 07 min
